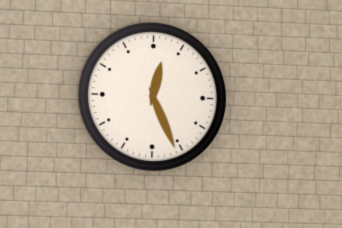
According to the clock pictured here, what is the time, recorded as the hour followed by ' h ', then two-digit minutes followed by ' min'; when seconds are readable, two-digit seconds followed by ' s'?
12 h 26 min
